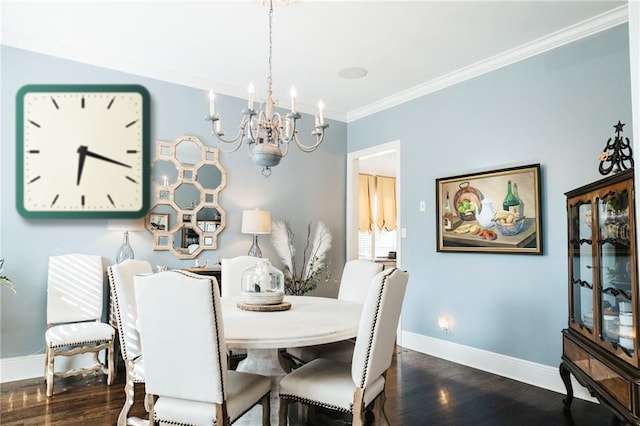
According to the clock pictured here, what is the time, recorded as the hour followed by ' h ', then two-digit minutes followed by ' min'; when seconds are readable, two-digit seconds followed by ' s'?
6 h 18 min
